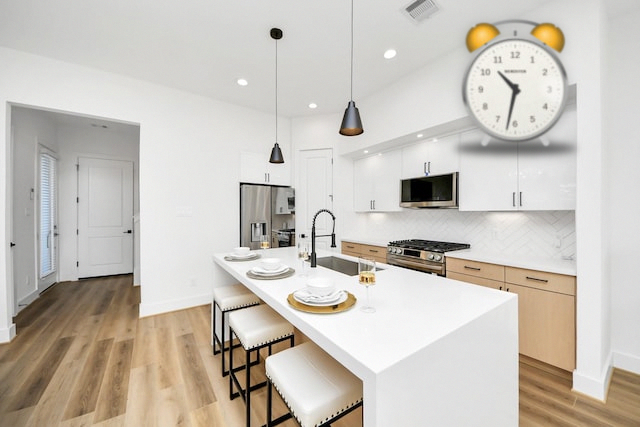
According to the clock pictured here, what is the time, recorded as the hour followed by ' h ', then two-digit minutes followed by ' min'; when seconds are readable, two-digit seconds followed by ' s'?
10 h 32 min
